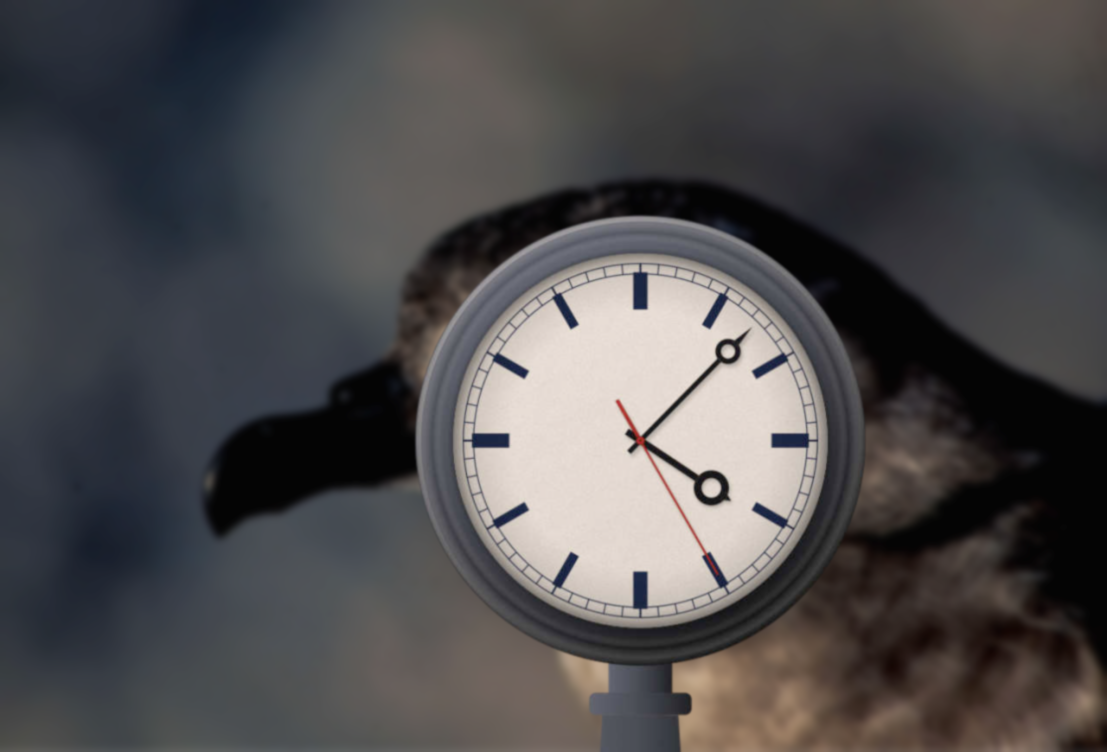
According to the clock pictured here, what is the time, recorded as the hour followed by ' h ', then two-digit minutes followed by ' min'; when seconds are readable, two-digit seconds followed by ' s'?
4 h 07 min 25 s
